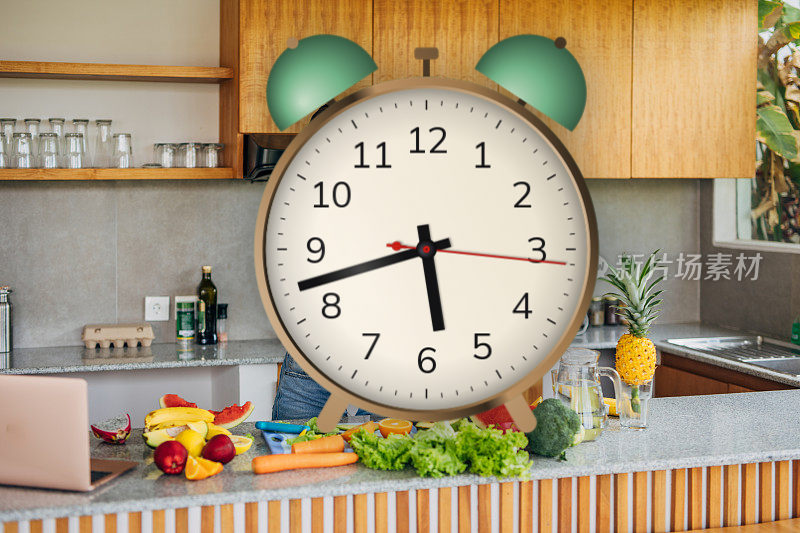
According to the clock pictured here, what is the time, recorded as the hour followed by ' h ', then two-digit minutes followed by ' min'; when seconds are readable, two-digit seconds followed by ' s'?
5 h 42 min 16 s
